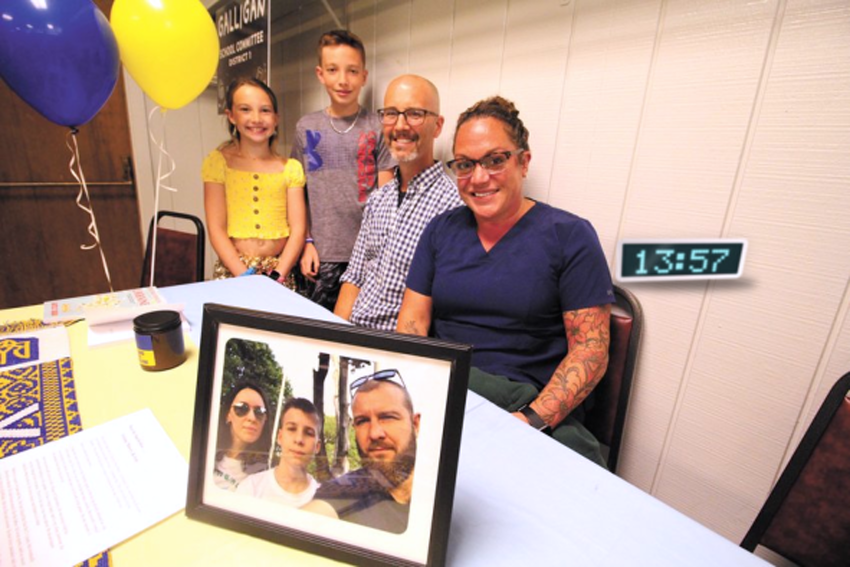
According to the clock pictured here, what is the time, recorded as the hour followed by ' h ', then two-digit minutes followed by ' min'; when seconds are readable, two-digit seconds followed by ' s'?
13 h 57 min
